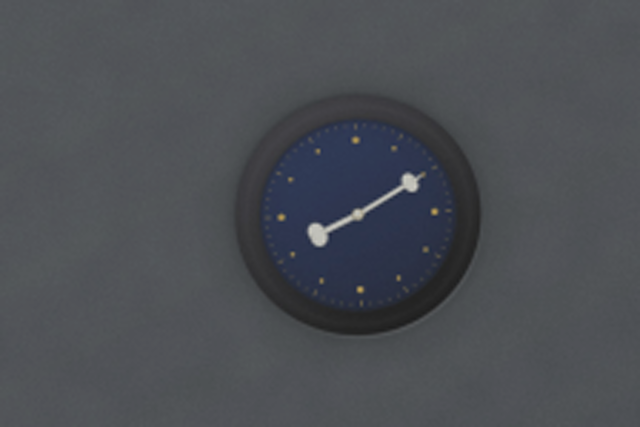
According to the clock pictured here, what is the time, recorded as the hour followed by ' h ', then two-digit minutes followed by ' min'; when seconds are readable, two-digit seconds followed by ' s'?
8 h 10 min
